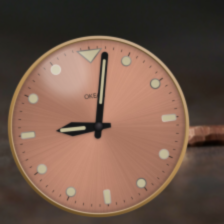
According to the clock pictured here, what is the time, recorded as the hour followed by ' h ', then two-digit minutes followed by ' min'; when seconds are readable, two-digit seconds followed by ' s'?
9 h 02 min
